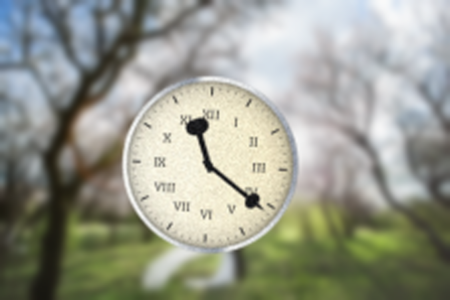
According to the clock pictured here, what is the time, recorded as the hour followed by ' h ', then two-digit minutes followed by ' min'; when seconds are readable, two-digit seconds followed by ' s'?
11 h 21 min
